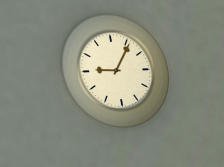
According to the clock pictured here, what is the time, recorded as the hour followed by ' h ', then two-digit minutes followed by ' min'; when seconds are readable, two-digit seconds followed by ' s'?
9 h 06 min
